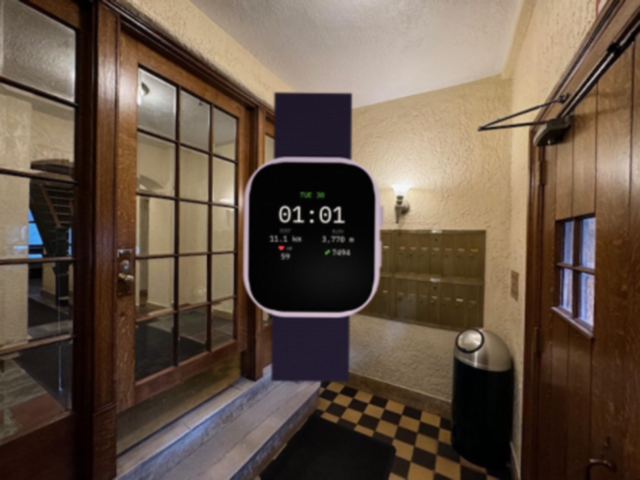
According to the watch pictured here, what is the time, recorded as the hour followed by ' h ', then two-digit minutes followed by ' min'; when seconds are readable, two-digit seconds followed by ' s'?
1 h 01 min
